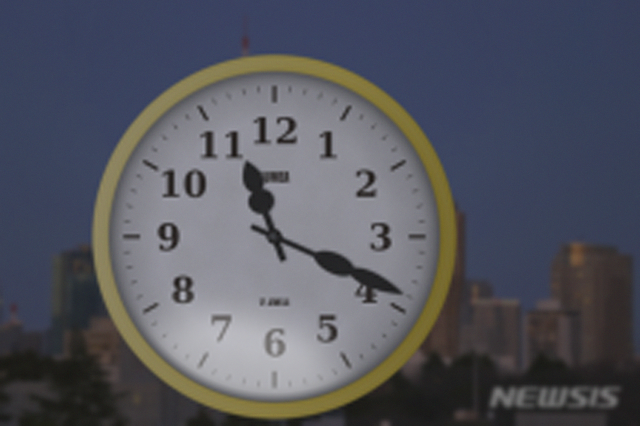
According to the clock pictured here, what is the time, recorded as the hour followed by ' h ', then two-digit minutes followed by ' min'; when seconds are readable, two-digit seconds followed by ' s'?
11 h 19 min
